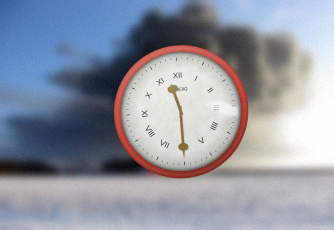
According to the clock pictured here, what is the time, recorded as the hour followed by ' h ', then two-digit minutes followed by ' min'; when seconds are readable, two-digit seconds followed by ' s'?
11 h 30 min
